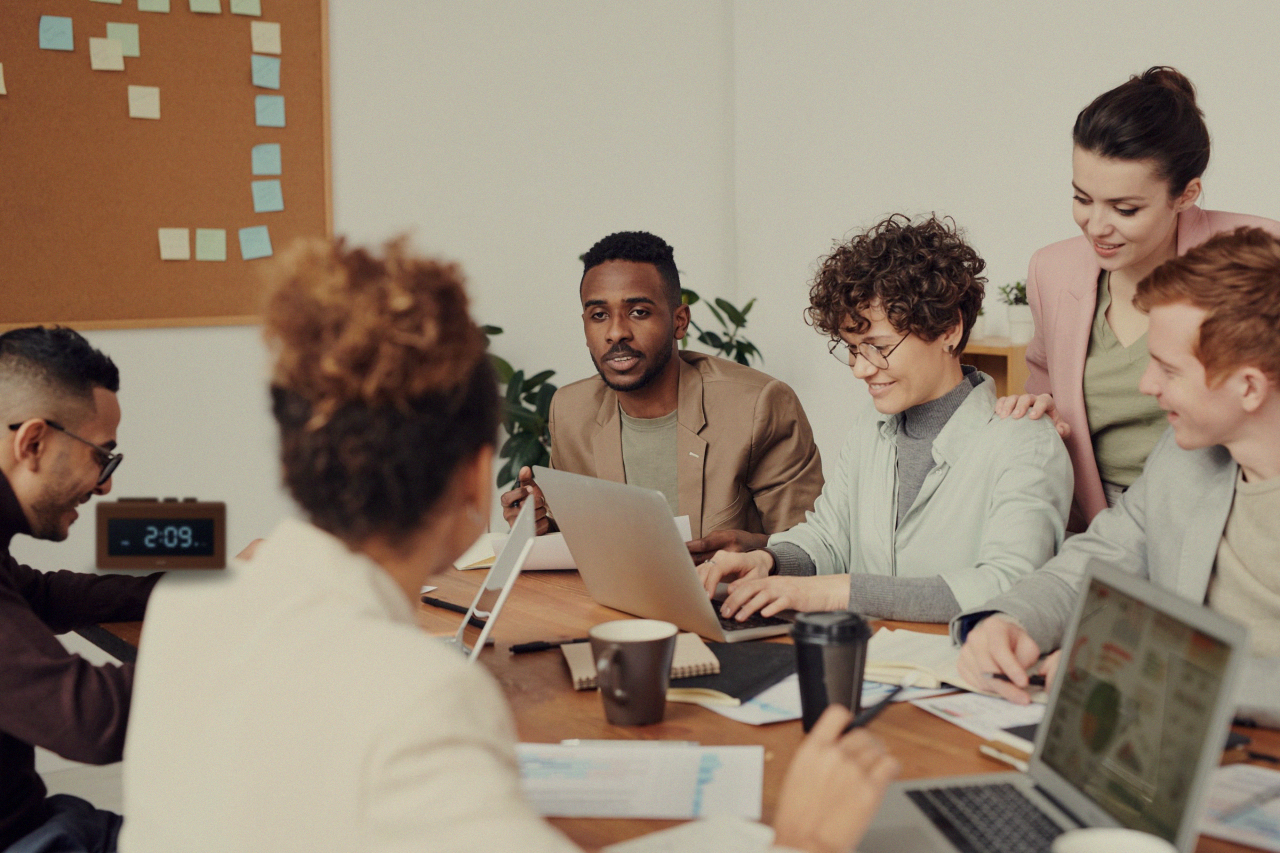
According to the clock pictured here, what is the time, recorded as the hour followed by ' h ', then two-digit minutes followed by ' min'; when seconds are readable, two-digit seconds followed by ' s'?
2 h 09 min
